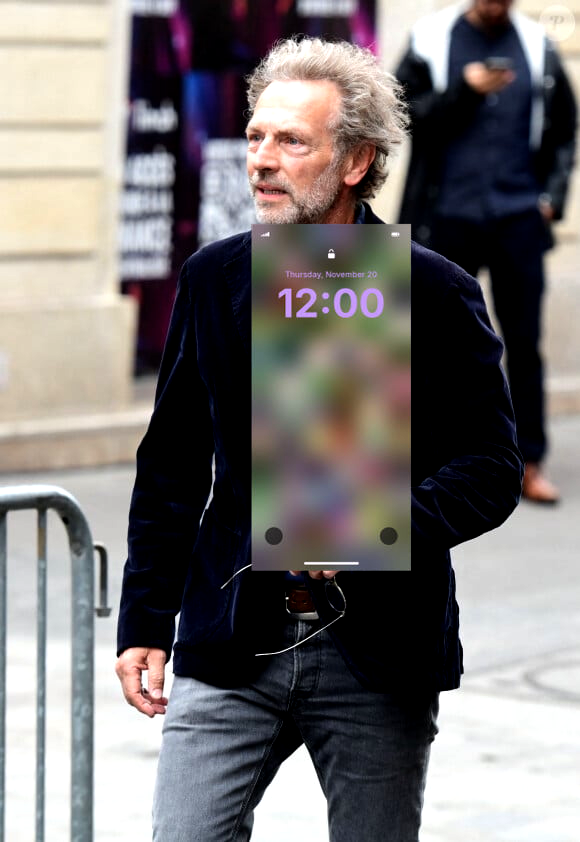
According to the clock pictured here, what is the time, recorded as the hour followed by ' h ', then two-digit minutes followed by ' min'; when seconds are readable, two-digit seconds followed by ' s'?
12 h 00 min
